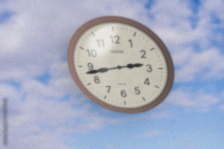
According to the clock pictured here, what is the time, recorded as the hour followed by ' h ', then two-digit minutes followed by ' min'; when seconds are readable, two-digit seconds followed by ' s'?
2 h 43 min
